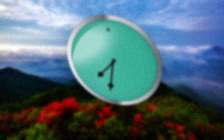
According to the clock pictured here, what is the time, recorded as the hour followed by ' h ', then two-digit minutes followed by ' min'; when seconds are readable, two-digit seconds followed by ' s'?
7 h 32 min
